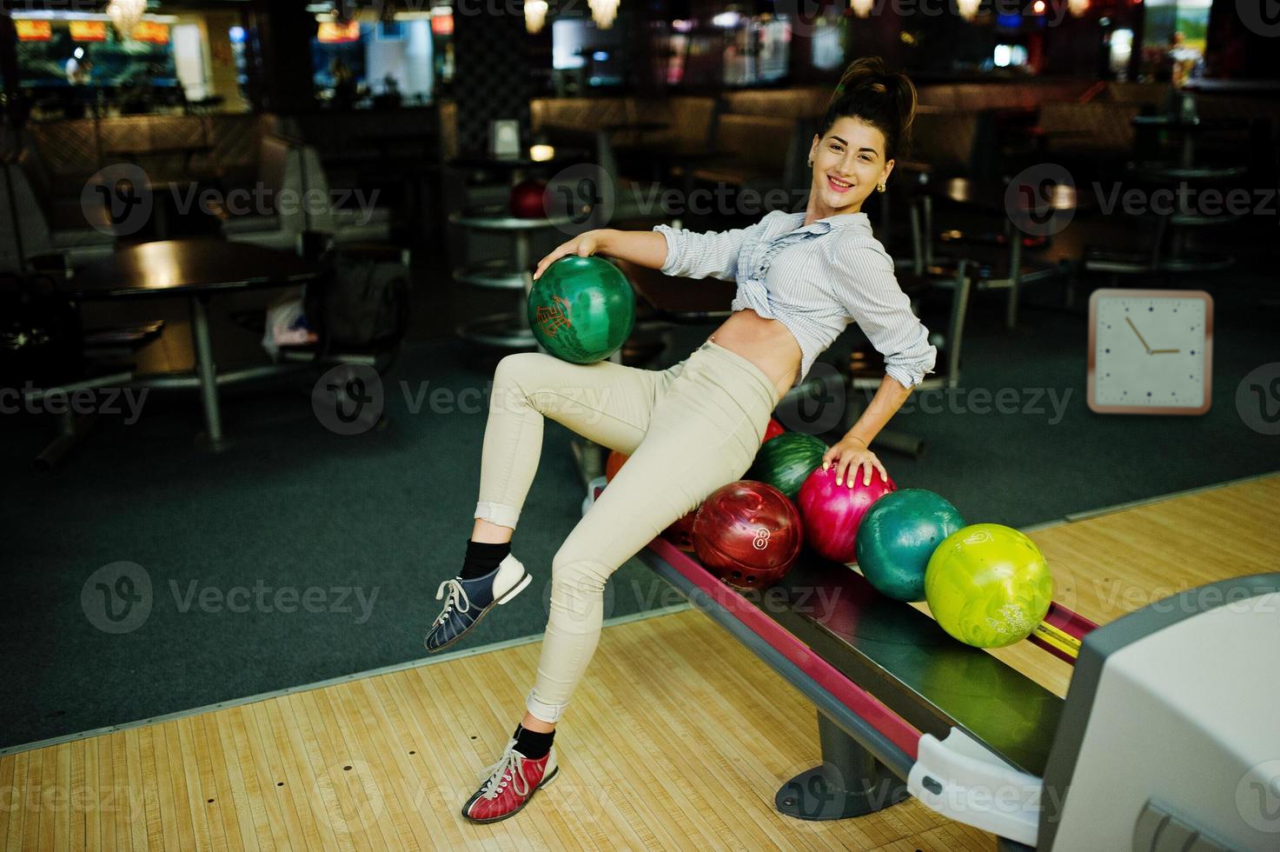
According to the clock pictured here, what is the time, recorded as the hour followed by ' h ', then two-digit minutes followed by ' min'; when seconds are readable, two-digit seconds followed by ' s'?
2 h 54 min
